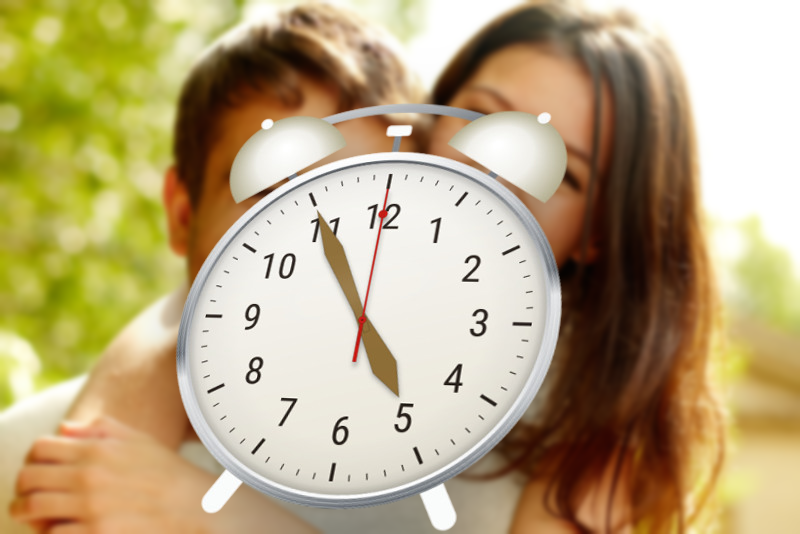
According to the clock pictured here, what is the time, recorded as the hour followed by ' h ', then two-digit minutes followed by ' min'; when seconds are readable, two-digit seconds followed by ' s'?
4 h 55 min 00 s
